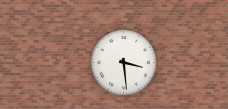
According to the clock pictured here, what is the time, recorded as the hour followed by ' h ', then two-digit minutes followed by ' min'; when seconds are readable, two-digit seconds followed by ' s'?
3 h 29 min
